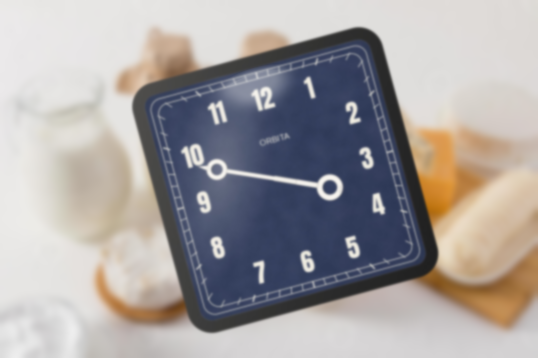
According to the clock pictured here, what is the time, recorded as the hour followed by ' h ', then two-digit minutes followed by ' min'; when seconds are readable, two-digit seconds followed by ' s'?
3 h 49 min
